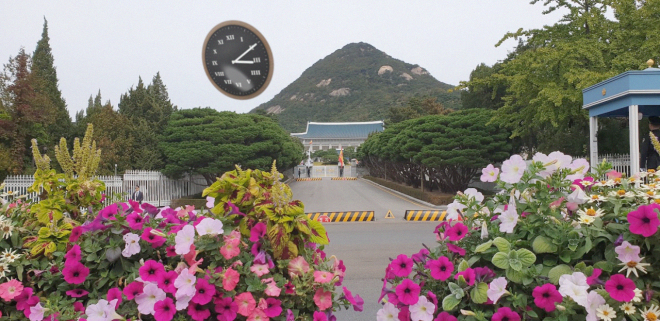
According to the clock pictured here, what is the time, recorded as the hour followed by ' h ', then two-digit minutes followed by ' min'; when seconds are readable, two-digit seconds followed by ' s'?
3 h 10 min
